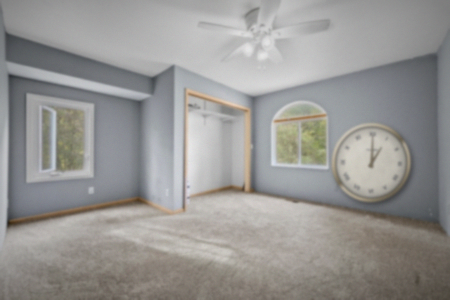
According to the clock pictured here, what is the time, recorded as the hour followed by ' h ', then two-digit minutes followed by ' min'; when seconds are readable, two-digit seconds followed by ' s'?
1 h 00 min
